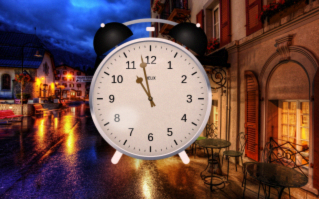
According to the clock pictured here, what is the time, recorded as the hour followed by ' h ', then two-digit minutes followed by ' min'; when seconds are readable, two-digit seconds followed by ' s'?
10 h 58 min
